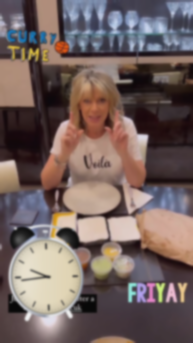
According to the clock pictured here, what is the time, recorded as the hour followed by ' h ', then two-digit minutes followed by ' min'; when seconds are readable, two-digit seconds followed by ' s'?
9 h 44 min
